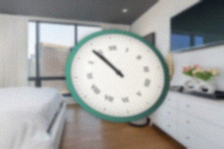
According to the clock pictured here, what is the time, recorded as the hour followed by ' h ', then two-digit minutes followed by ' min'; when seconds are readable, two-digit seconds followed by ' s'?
10 h 54 min
